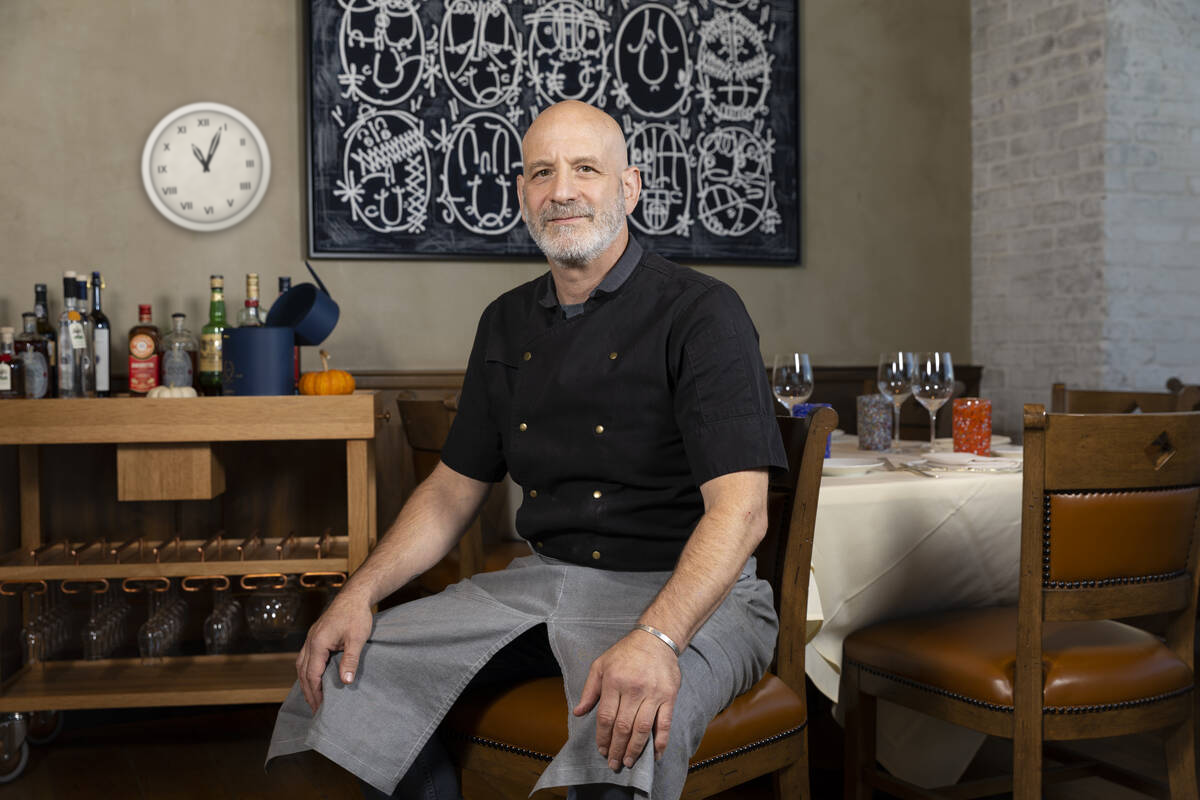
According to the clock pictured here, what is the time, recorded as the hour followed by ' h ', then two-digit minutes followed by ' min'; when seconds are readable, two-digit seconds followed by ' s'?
11 h 04 min
